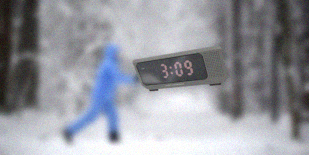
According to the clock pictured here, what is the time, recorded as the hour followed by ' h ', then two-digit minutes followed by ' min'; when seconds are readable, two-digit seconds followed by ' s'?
3 h 09 min
